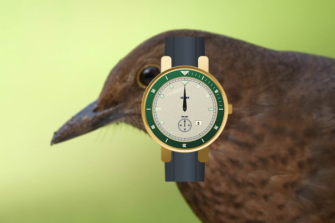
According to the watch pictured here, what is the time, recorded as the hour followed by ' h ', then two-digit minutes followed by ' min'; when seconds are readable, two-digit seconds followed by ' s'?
12 h 00 min
